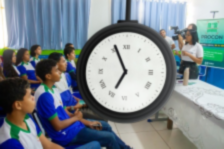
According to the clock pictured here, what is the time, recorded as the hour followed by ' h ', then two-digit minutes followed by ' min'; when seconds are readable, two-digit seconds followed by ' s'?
6 h 56 min
